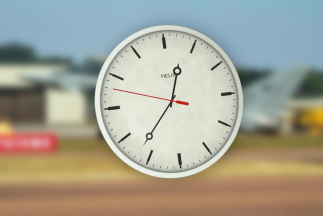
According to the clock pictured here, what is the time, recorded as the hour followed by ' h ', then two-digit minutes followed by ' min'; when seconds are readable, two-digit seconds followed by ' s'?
12 h 36 min 48 s
